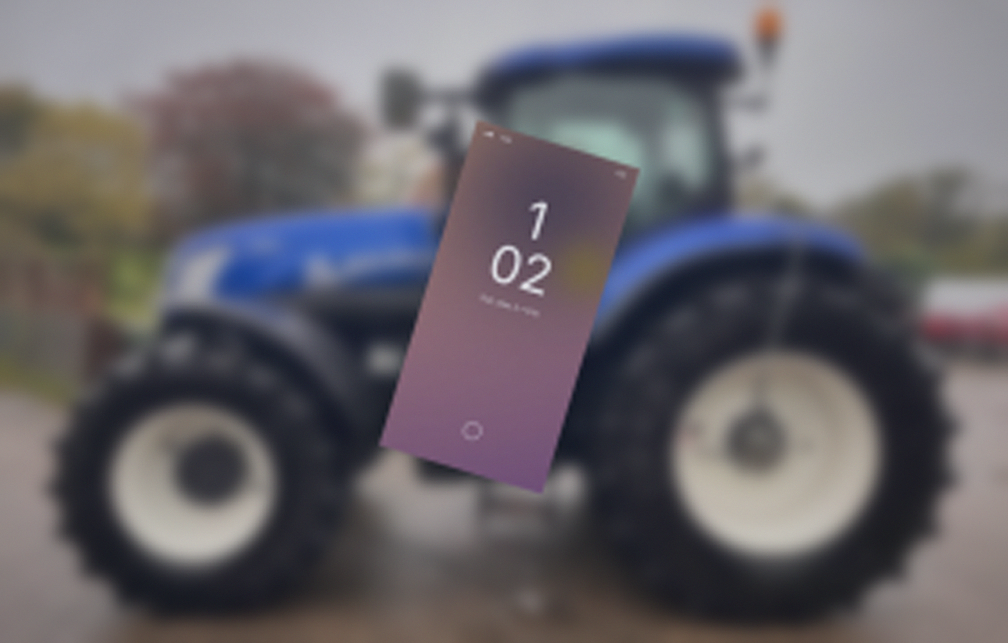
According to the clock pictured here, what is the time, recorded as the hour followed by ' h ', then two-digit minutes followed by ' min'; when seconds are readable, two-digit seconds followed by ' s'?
1 h 02 min
